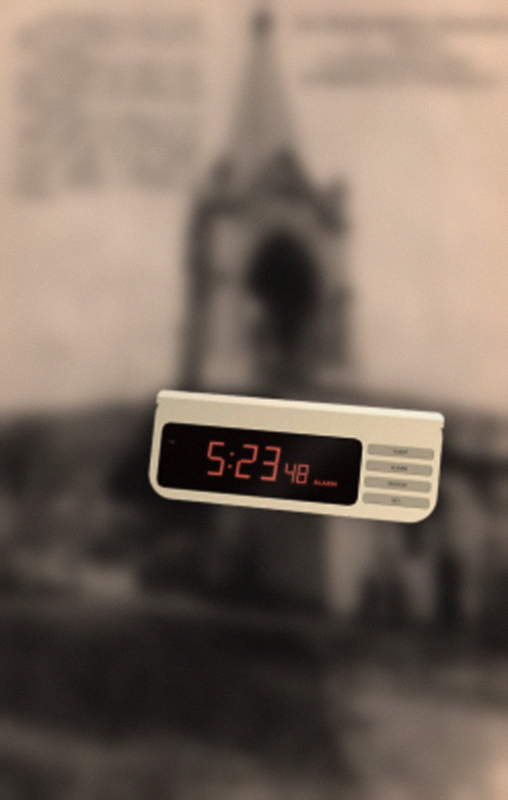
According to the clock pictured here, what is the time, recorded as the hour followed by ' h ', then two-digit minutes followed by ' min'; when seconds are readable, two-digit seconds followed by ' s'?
5 h 23 min 48 s
